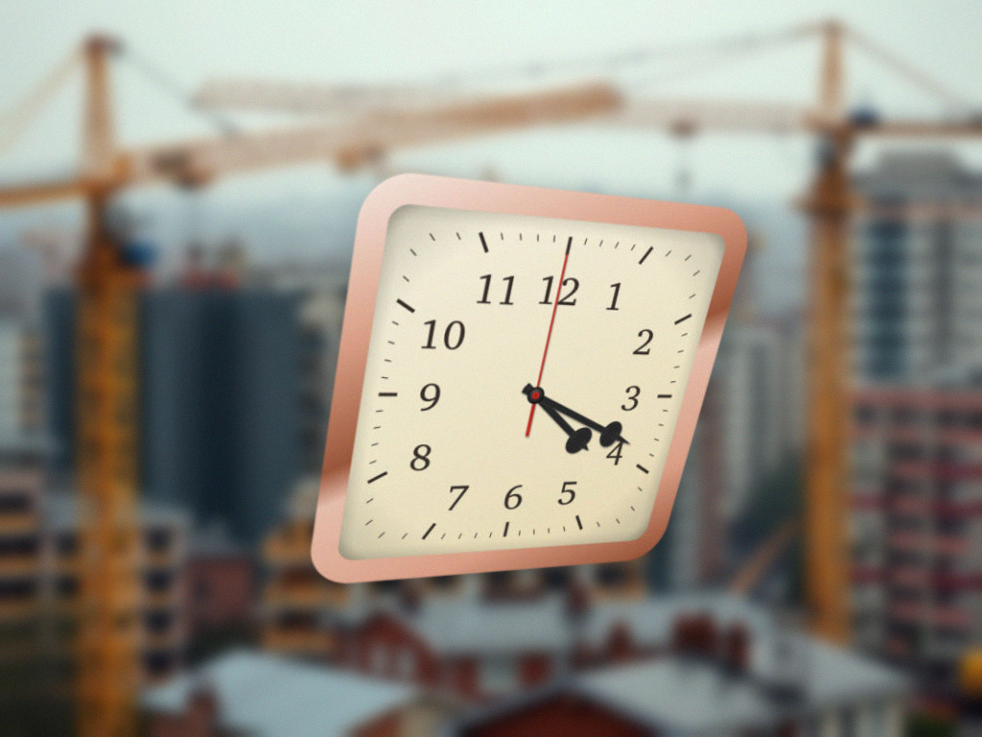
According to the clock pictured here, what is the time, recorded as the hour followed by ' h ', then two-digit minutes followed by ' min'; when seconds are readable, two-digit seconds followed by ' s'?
4 h 19 min 00 s
